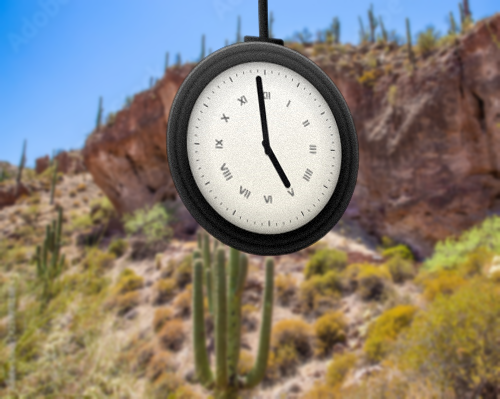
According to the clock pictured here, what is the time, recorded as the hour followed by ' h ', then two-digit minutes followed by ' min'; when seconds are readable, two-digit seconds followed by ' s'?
4 h 59 min
